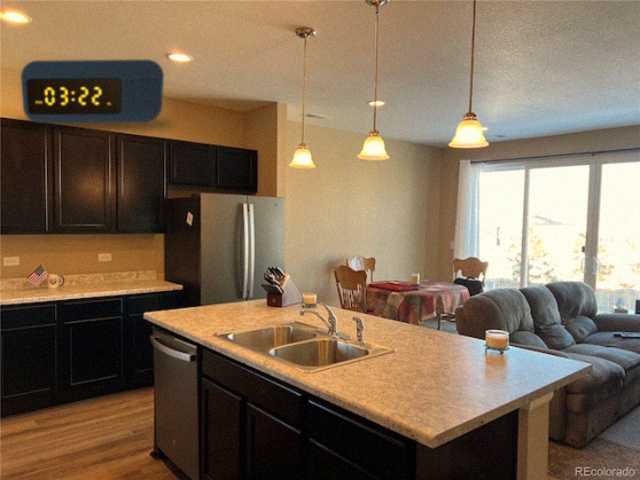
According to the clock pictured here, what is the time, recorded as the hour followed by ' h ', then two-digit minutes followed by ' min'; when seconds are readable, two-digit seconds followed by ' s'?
3 h 22 min
